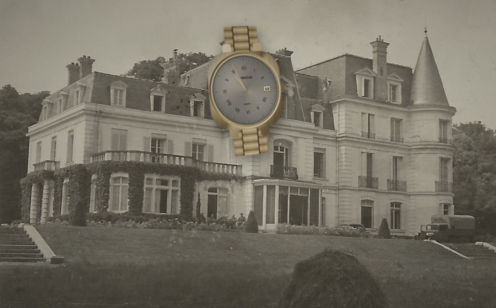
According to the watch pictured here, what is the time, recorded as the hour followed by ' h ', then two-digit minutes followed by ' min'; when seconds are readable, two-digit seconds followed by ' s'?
10 h 56 min
